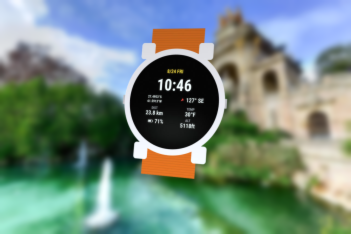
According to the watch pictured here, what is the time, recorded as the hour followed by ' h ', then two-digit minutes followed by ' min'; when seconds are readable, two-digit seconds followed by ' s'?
10 h 46 min
